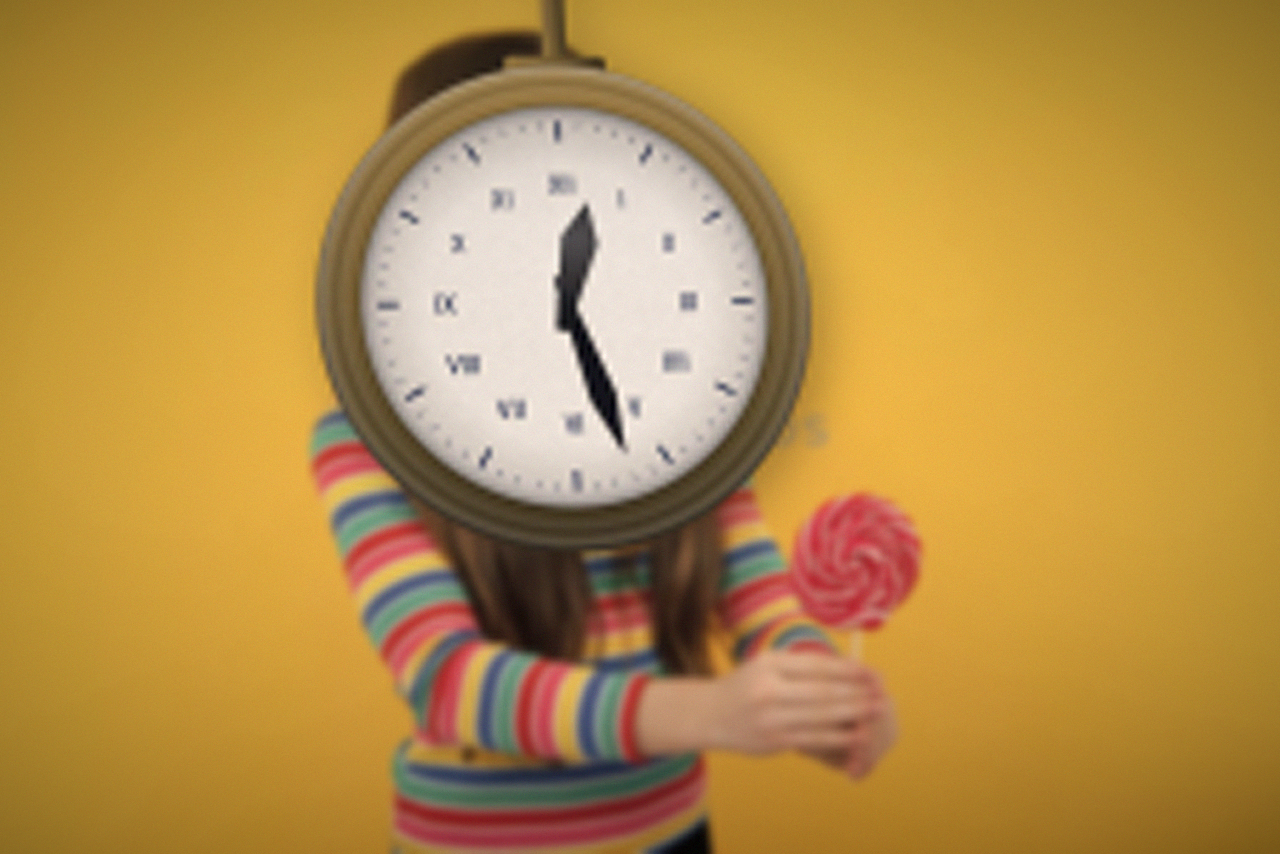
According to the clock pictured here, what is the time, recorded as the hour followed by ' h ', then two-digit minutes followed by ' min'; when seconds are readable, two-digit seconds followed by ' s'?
12 h 27 min
